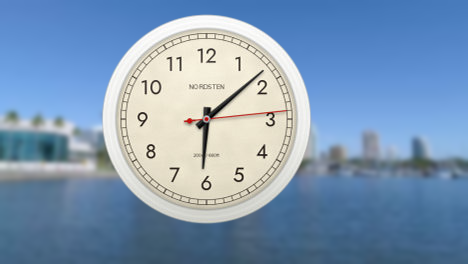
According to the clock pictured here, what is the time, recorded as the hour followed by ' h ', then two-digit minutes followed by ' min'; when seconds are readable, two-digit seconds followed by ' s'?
6 h 08 min 14 s
